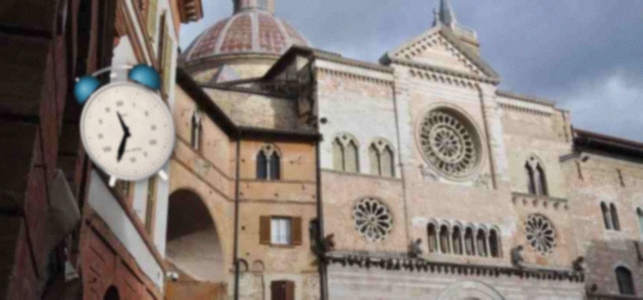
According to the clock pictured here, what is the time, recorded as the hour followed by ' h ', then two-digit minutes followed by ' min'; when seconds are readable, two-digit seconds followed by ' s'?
11 h 35 min
